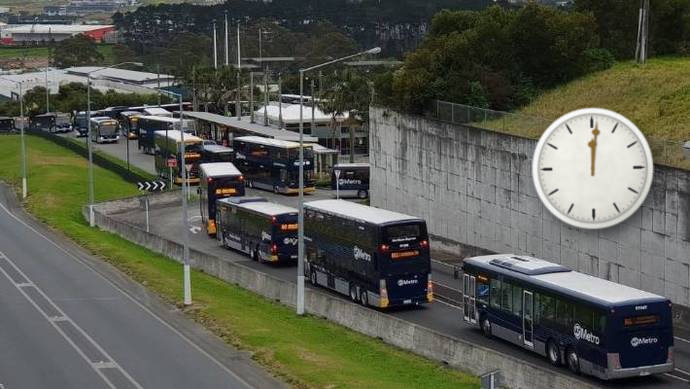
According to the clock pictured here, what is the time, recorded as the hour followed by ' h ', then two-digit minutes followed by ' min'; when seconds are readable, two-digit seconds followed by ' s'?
12 h 01 min
